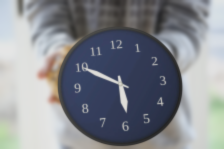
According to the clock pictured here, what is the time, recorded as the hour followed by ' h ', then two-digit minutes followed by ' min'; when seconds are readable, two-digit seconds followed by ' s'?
5 h 50 min
